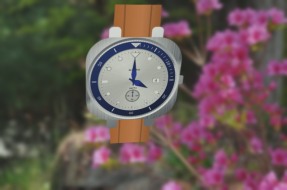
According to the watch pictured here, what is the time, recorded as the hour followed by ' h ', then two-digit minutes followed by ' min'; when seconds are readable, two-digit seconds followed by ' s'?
4 h 00 min
